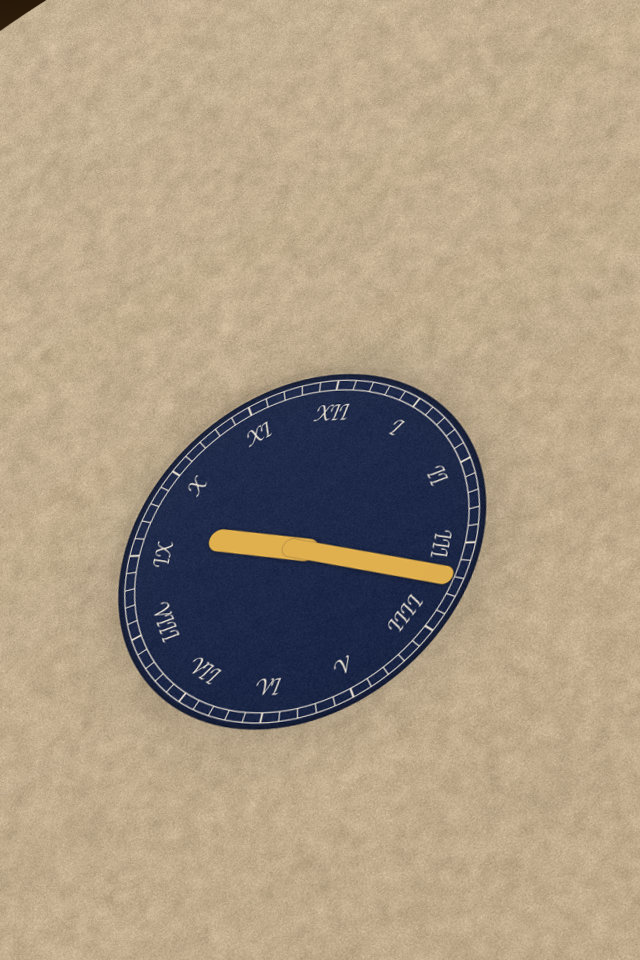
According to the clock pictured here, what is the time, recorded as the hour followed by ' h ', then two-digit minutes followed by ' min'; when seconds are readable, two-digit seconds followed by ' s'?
9 h 17 min
